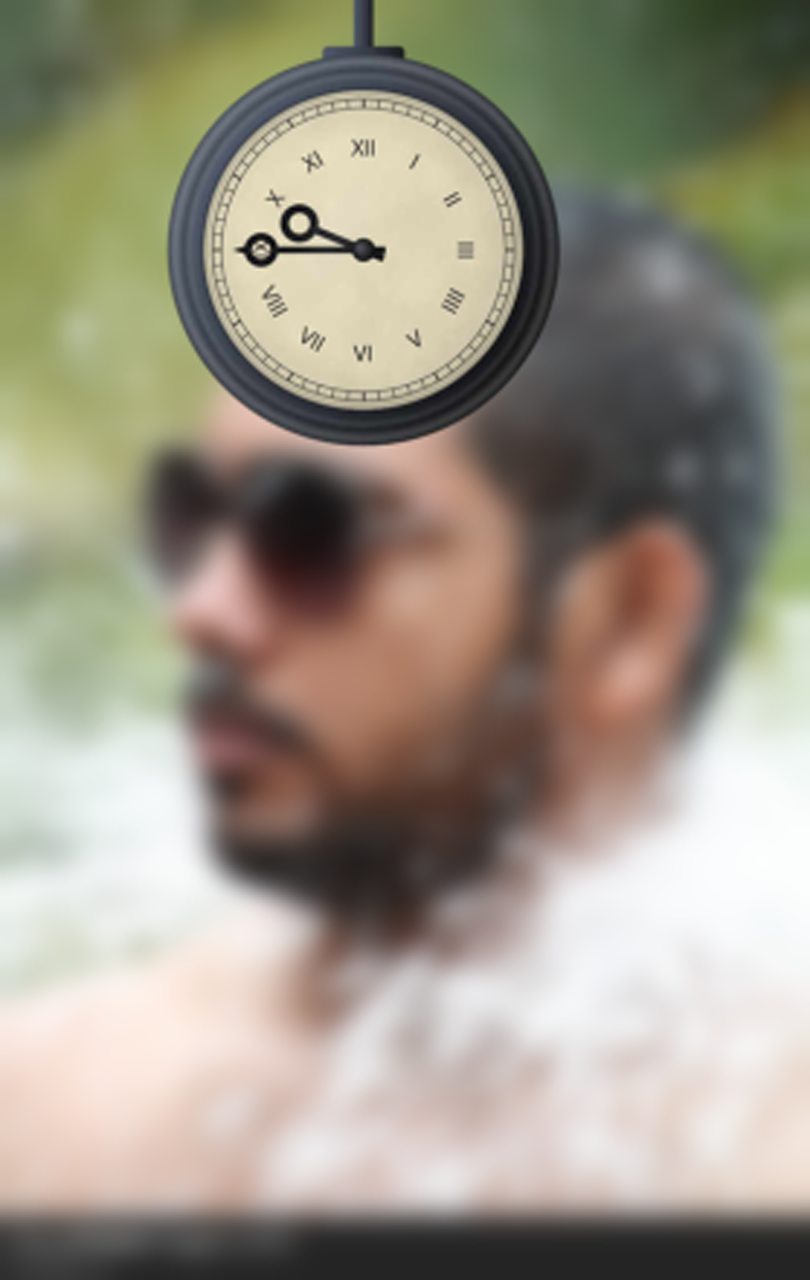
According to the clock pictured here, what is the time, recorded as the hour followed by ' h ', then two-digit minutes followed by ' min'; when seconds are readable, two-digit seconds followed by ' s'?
9 h 45 min
